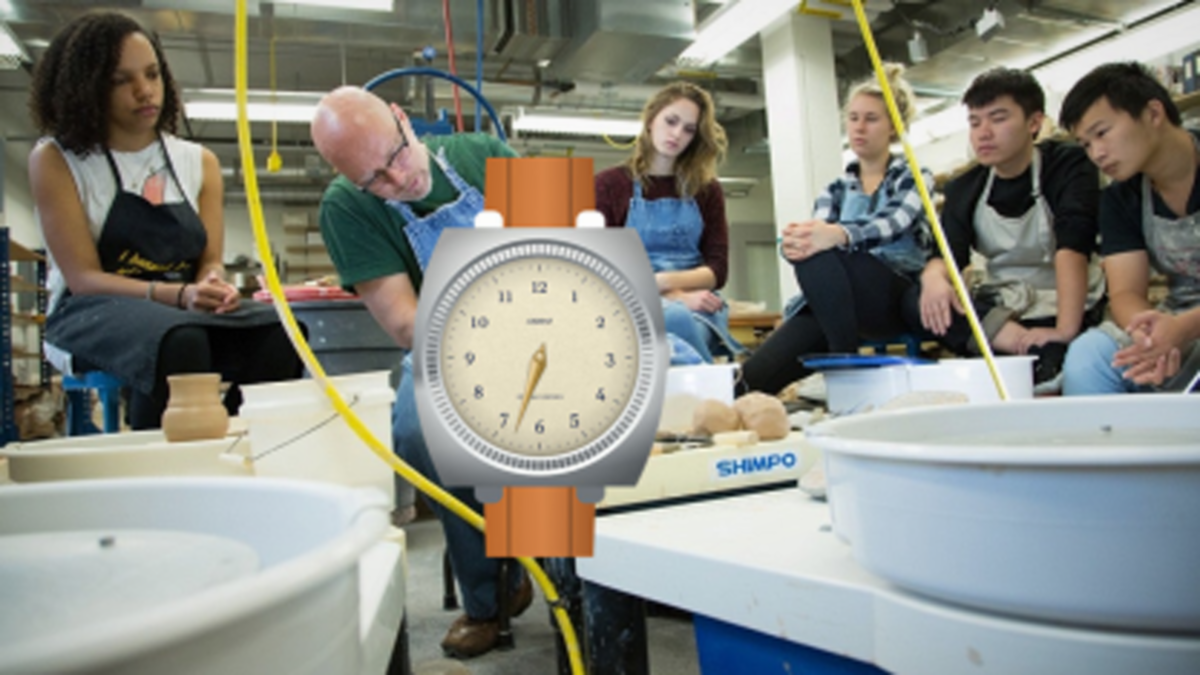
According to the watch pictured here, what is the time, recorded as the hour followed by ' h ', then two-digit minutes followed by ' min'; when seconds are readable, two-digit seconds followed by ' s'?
6 h 33 min
